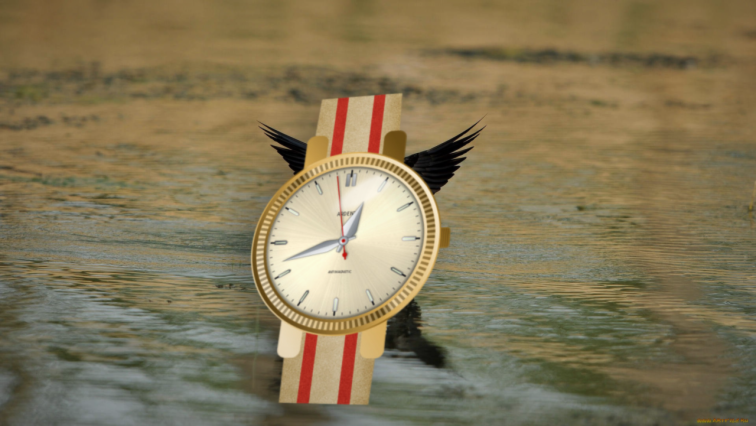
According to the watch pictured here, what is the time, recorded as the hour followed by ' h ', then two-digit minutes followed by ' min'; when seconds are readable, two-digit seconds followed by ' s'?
12 h 41 min 58 s
